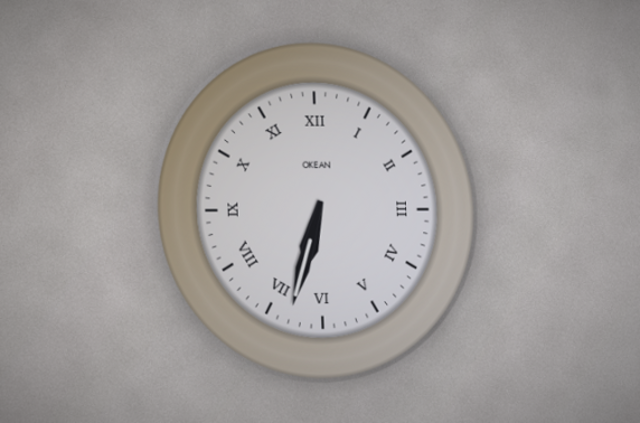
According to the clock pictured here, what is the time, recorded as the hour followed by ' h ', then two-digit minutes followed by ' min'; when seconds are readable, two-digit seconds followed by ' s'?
6 h 33 min
